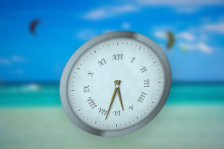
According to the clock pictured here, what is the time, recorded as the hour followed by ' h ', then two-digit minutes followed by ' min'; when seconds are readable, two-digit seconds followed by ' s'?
5 h 33 min
